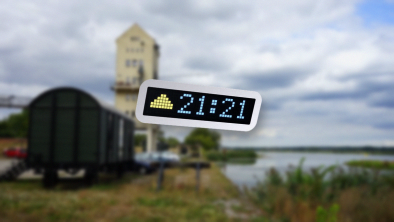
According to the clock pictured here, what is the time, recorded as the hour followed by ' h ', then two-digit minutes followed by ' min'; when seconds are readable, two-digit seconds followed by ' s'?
21 h 21 min
